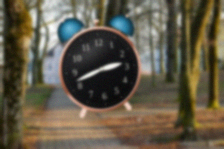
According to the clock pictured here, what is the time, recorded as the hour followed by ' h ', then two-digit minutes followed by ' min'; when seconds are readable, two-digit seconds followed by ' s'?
2 h 42 min
